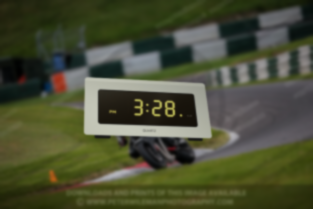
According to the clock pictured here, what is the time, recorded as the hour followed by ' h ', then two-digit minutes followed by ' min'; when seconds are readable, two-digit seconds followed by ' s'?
3 h 28 min
